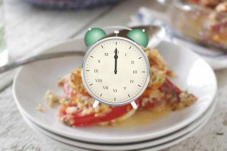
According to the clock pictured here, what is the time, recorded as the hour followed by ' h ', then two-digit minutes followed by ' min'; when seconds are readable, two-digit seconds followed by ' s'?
12 h 00 min
